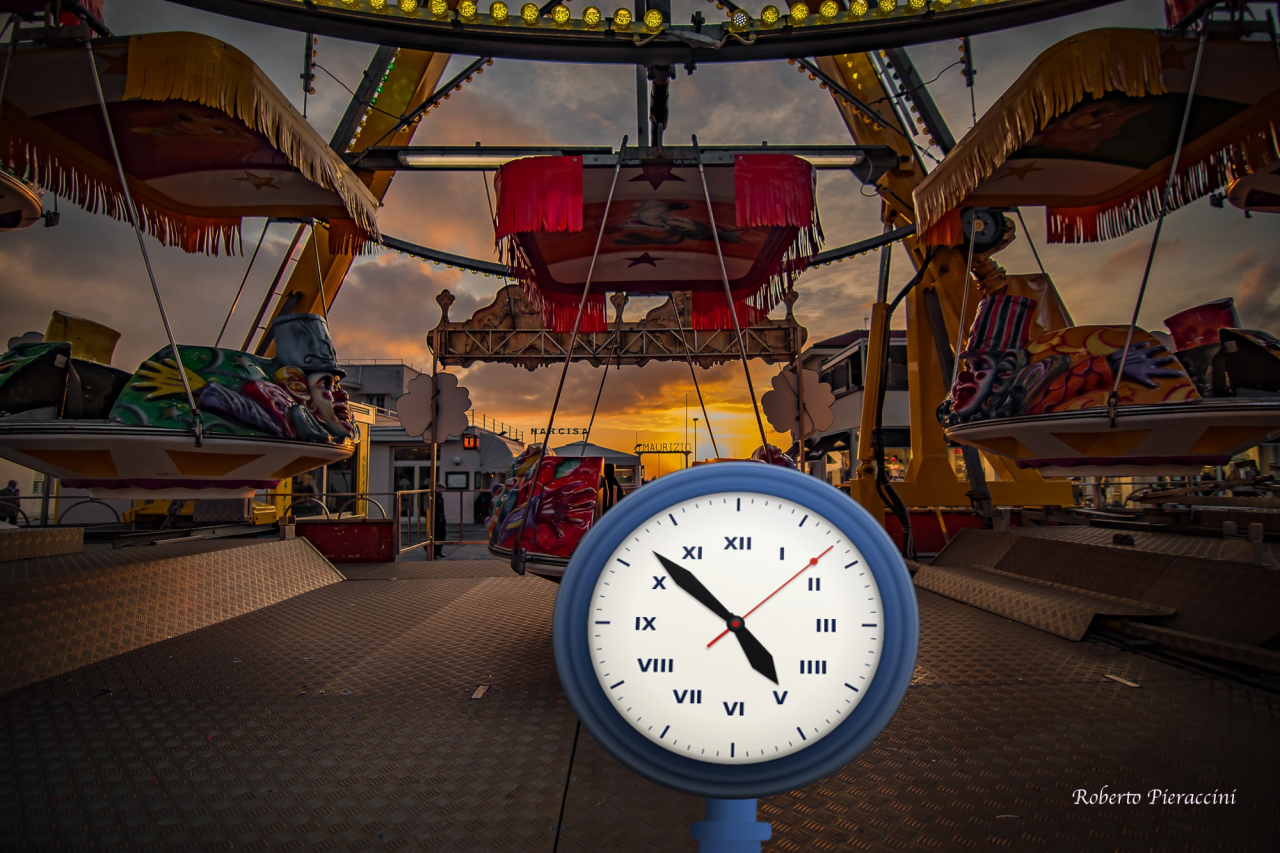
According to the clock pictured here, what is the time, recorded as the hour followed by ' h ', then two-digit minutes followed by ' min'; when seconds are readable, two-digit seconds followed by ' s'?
4 h 52 min 08 s
